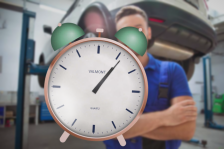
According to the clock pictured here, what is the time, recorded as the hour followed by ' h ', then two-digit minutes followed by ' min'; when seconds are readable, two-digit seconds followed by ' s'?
1 h 06 min
